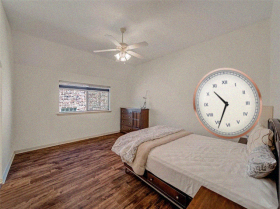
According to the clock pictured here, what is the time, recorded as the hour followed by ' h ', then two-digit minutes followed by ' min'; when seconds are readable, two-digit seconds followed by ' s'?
10 h 34 min
